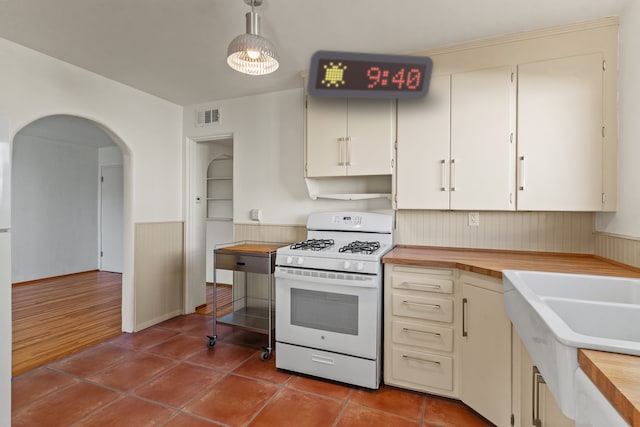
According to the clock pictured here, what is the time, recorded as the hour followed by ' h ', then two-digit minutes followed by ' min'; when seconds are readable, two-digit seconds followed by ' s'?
9 h 40 min
